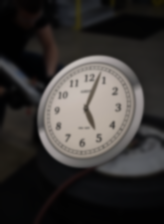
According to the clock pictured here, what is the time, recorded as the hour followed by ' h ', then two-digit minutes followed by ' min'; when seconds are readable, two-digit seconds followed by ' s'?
5 h 03 min
